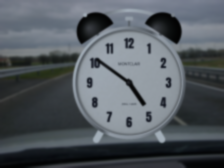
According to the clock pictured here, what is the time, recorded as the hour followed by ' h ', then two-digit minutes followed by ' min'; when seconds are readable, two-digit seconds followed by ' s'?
4 h 51 min
